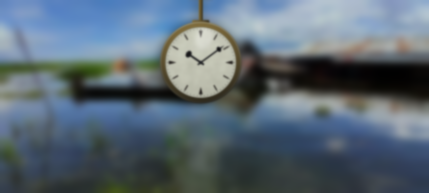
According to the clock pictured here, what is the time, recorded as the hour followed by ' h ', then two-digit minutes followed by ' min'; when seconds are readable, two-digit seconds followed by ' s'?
10 h 09 min
